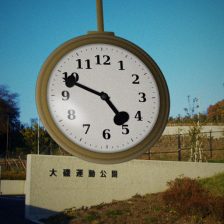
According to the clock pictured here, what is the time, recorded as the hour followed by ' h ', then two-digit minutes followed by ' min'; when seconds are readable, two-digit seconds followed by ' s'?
4 h 49 min
